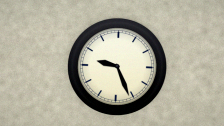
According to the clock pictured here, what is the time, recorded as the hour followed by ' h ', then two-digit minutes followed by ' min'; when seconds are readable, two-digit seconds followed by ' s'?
9 h 26 min
